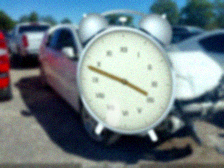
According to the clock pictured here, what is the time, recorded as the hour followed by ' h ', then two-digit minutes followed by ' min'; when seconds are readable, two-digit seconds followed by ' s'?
3 h 48 min
